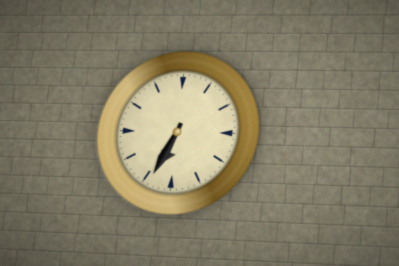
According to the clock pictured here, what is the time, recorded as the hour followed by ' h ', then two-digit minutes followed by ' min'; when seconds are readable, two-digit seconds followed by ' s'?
6 h 34 min
